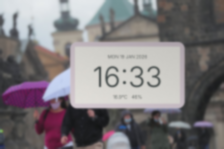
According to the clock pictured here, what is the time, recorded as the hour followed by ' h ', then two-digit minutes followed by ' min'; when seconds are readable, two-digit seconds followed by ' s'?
16 h 33 min
